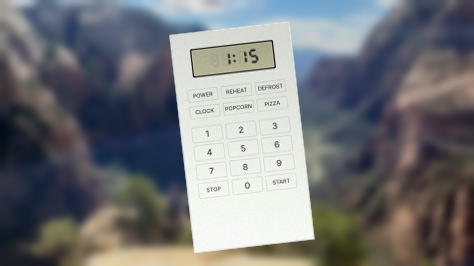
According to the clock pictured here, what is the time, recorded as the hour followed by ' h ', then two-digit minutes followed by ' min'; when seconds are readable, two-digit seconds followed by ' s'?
1 h 15 min
